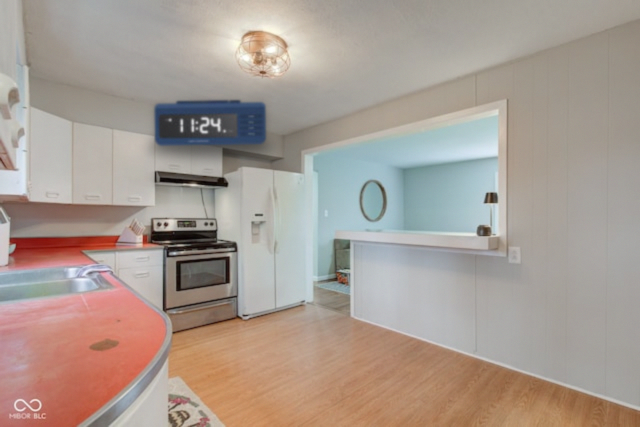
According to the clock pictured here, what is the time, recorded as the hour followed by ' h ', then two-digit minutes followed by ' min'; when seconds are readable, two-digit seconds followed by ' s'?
11 h 24 min
